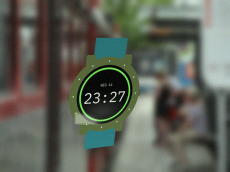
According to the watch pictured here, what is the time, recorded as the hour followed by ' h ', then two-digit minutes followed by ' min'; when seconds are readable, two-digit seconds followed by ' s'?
23 h 27 min
